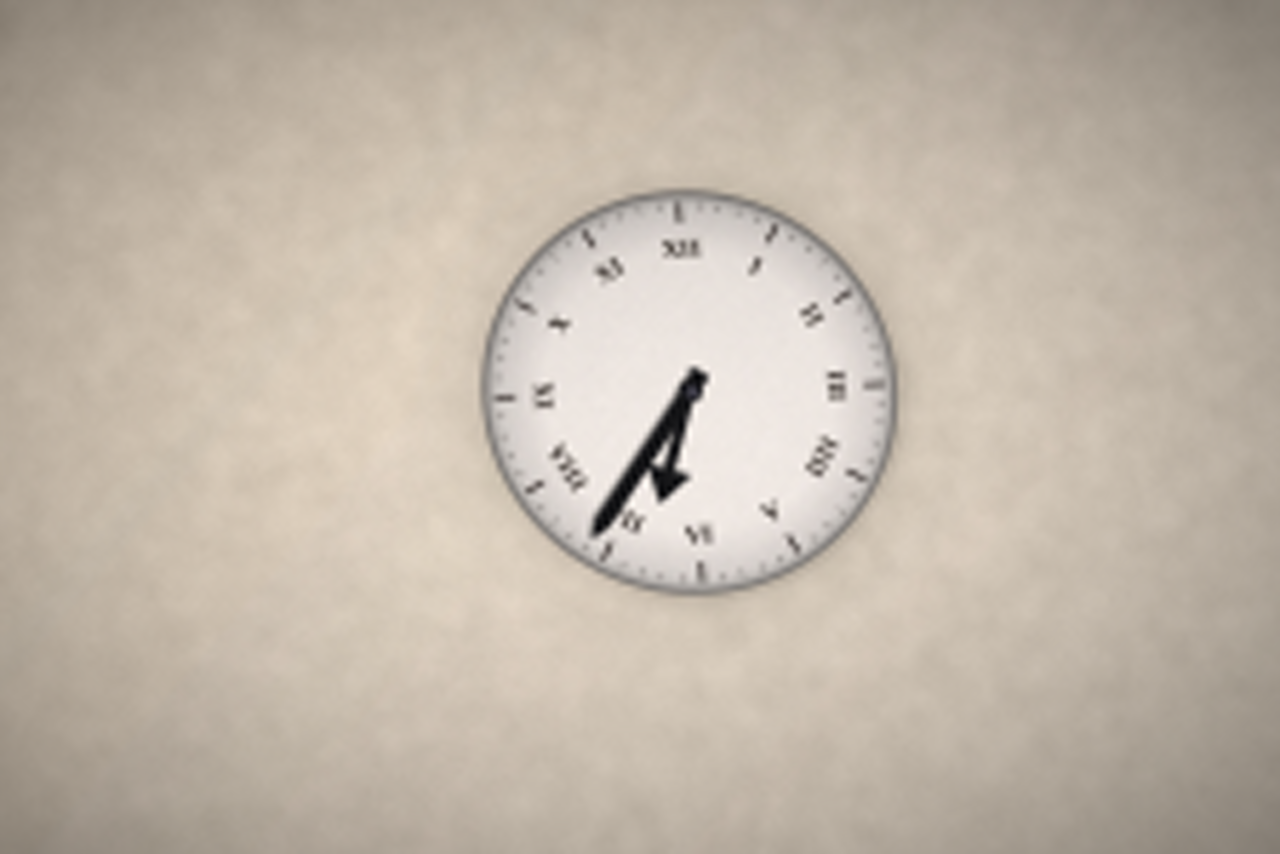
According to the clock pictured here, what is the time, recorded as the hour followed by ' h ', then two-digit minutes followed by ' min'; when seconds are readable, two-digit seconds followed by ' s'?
6 h 36 min
